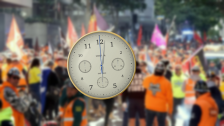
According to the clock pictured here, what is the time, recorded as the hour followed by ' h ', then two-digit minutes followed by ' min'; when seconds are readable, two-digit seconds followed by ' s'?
6 h 02 min
